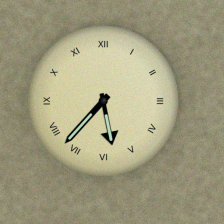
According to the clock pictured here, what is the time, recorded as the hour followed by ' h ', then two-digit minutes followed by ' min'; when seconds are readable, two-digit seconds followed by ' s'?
5 h 37 min
